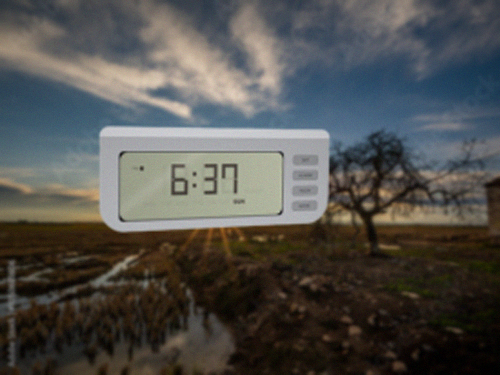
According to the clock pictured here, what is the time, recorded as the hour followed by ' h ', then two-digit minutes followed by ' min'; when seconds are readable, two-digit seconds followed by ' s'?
6 h 37 min
